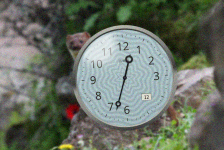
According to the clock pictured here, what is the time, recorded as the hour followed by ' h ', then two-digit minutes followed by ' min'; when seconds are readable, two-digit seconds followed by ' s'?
12 h 33 min
